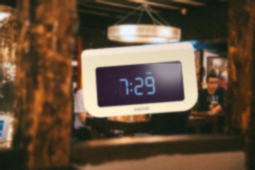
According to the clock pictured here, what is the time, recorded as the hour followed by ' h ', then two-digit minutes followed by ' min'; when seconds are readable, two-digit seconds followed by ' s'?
7 h 29 min
